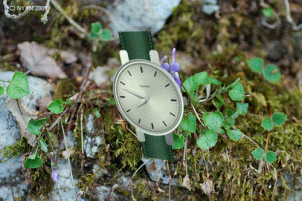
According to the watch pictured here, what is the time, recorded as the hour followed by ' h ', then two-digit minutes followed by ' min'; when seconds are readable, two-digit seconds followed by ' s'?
7 h 48 min
